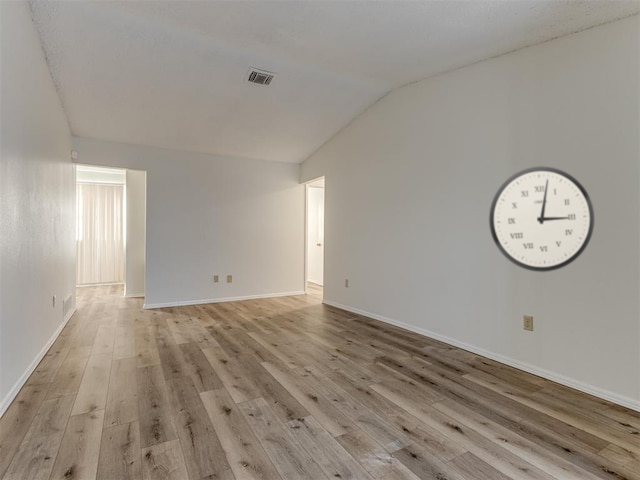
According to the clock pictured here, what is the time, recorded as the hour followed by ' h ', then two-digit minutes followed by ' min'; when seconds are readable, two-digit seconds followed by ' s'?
3 h 02 min
